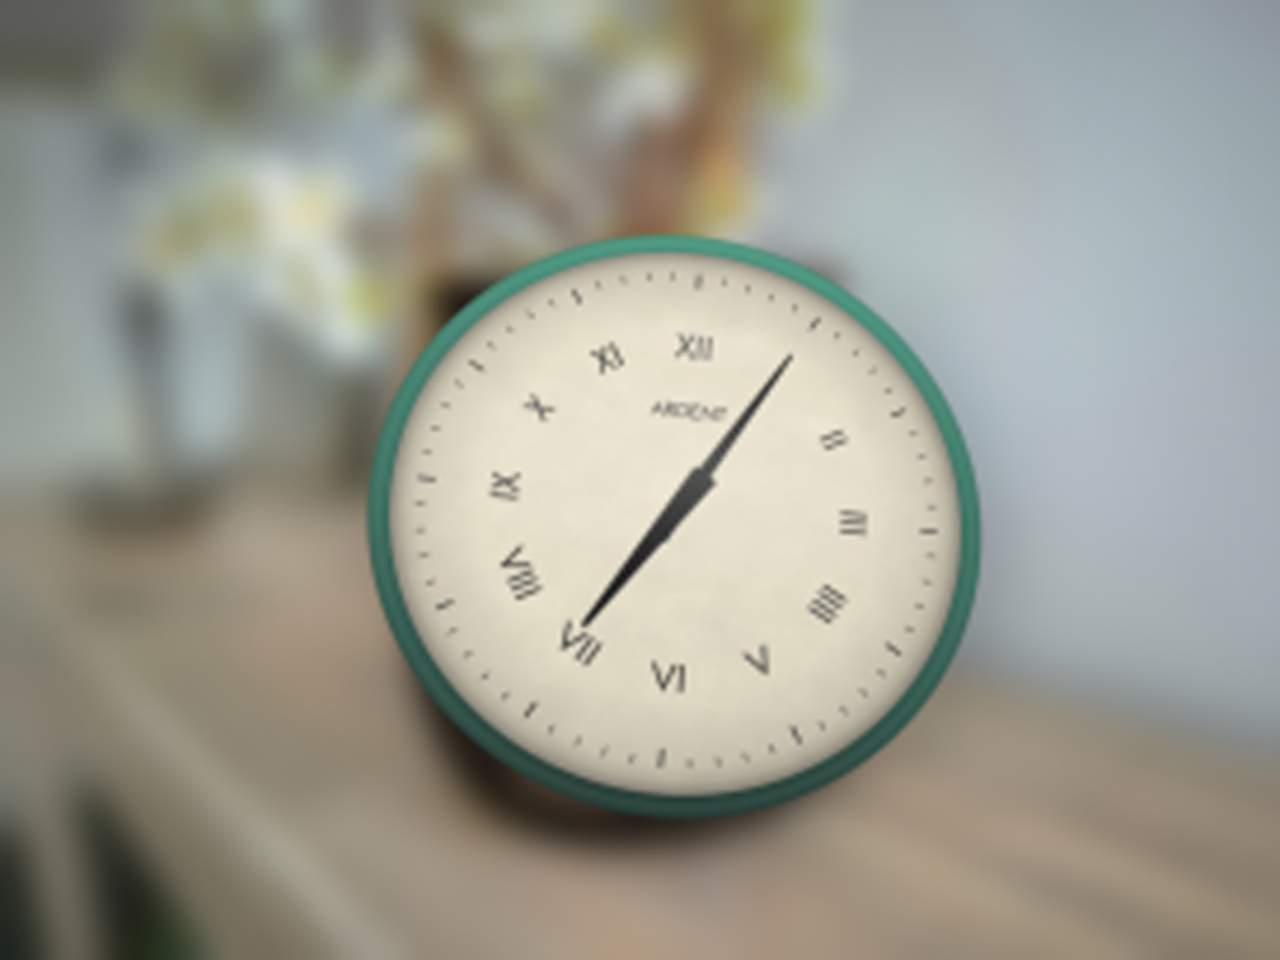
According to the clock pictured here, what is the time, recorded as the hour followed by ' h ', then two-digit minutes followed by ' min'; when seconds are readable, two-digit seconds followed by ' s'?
7 h 05 min
